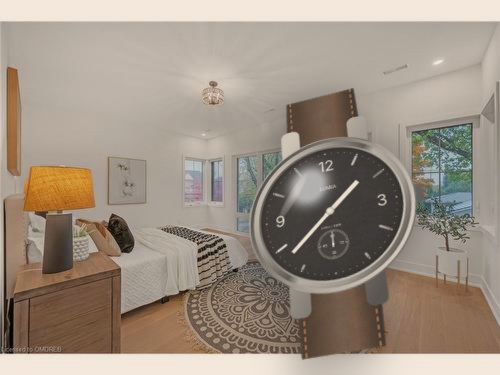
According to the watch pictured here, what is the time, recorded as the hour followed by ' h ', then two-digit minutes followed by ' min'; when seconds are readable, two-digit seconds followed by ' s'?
1 h 38 min
